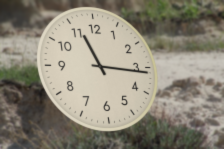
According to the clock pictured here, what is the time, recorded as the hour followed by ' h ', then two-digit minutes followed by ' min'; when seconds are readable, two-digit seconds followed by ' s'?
11 h 16 min
